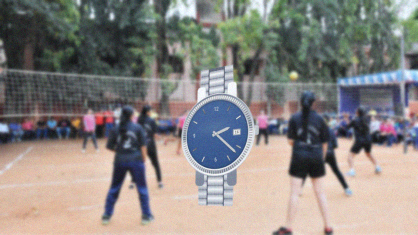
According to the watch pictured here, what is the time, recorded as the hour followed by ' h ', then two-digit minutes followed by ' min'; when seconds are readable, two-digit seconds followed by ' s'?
2 h 22 min
